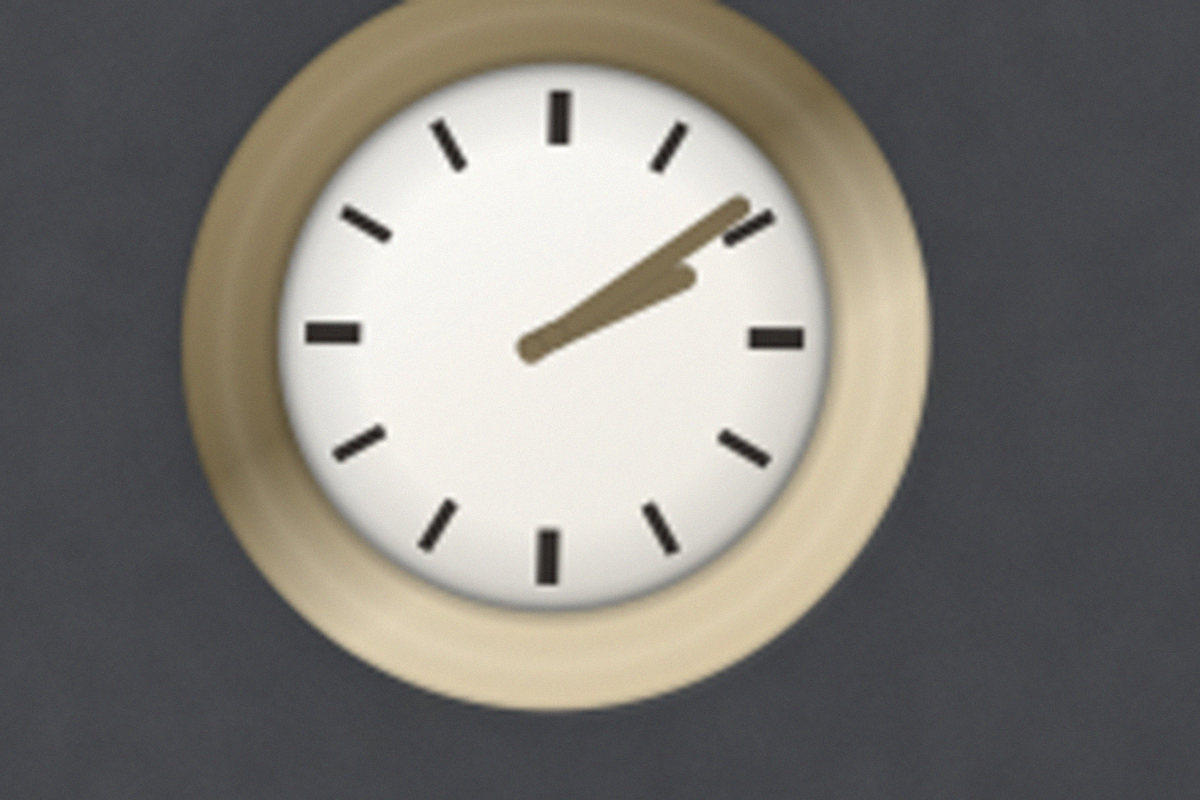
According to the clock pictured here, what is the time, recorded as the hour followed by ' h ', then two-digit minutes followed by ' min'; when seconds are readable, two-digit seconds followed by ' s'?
2 h 09 min
